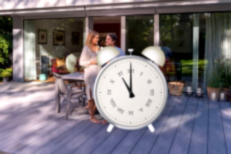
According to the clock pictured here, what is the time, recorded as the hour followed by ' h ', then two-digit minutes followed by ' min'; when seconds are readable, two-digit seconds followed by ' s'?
11 h 00 min
